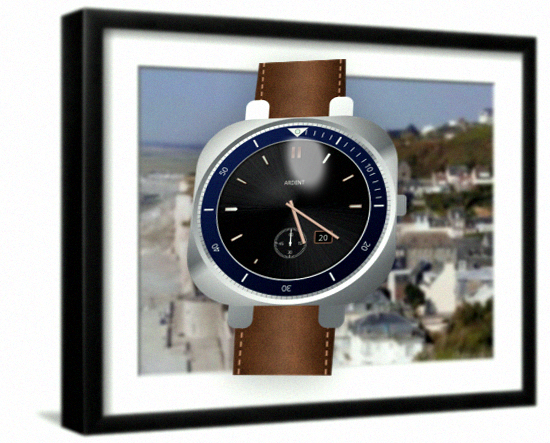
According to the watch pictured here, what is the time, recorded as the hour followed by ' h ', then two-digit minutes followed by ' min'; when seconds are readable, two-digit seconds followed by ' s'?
5 h 21 min
